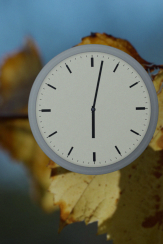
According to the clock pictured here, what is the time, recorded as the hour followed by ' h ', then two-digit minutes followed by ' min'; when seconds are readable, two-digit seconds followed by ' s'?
6 h 02 min
